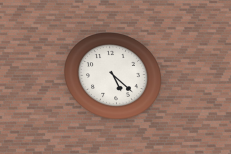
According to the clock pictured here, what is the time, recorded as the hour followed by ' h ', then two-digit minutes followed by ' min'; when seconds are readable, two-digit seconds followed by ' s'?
5 h 23 min
